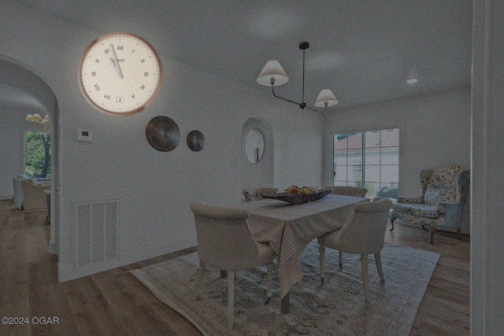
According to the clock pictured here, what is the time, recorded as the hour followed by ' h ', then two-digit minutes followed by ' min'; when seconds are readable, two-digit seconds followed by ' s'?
10 h 57 min
